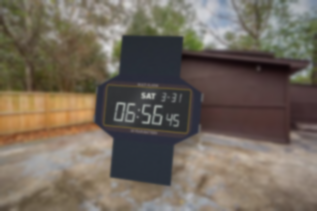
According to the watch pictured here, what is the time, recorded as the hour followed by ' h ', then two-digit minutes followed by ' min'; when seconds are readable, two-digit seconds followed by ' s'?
6 h 56 min 45 s
